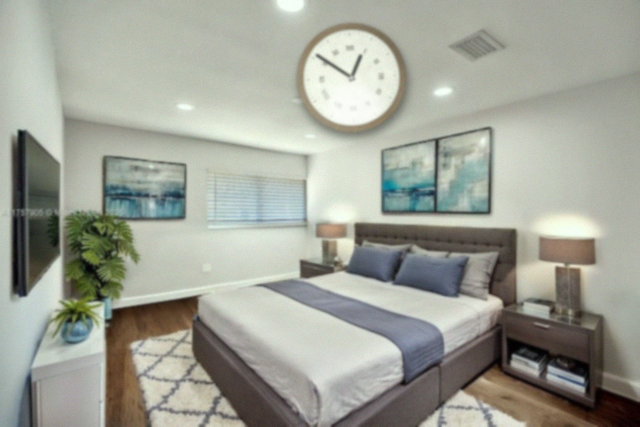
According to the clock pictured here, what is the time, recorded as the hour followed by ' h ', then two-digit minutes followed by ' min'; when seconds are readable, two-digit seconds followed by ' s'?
12 h 51 min
